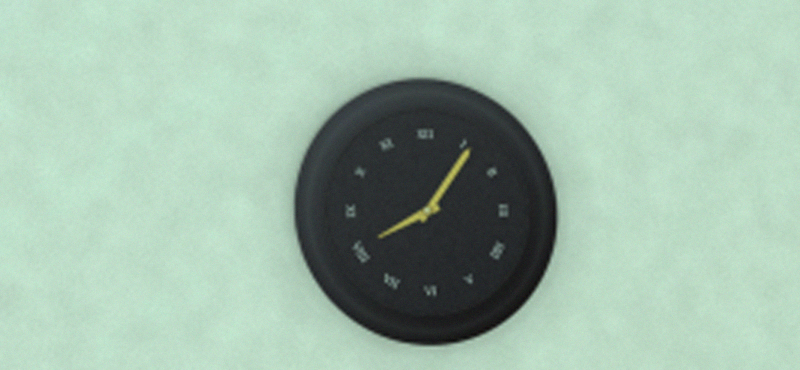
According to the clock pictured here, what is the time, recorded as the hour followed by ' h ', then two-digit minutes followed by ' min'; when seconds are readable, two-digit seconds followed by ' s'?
8 h 06 min
